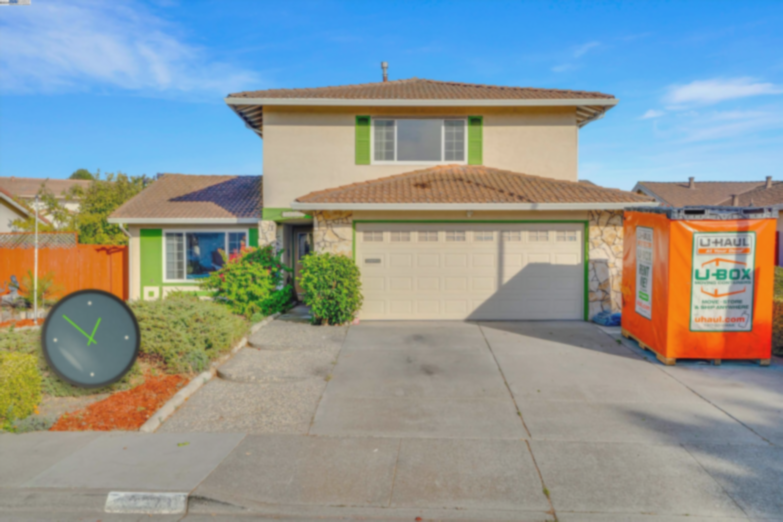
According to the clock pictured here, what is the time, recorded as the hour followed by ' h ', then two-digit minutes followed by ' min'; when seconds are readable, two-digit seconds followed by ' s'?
12 h 52 min
